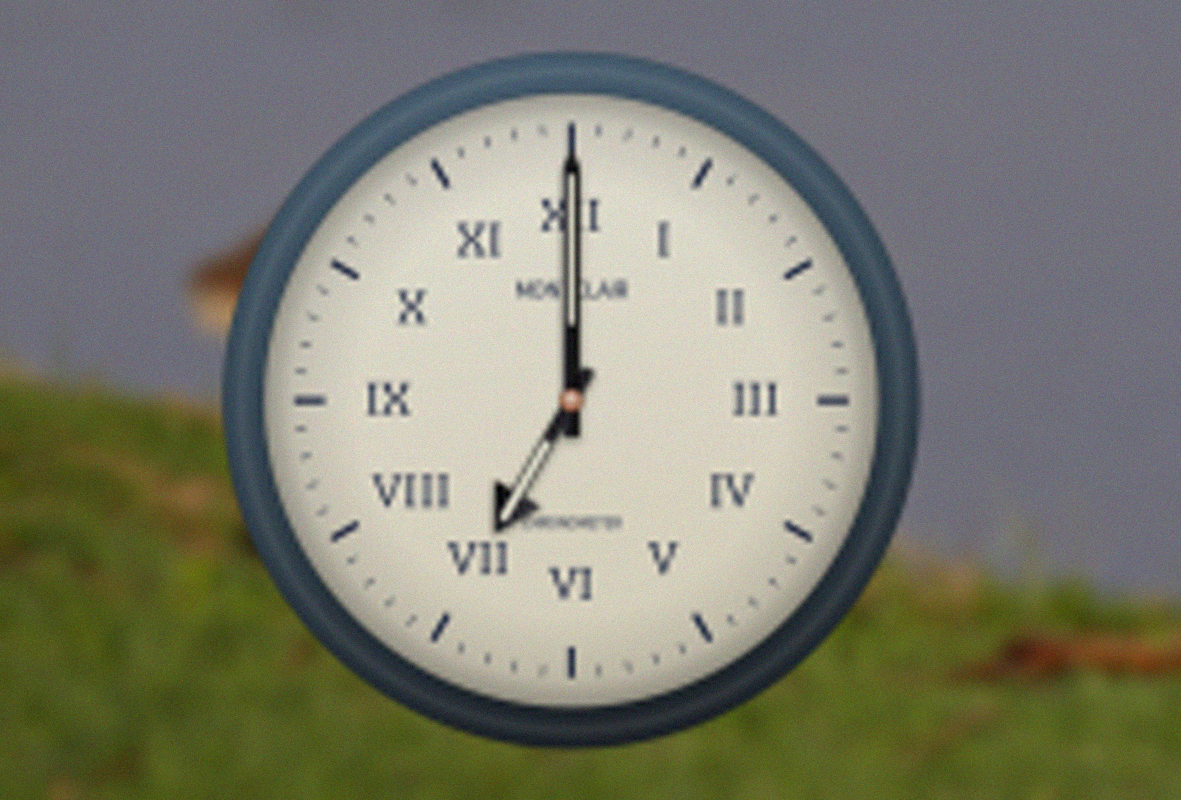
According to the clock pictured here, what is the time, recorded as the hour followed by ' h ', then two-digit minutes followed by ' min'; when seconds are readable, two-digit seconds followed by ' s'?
7 h 00 min
